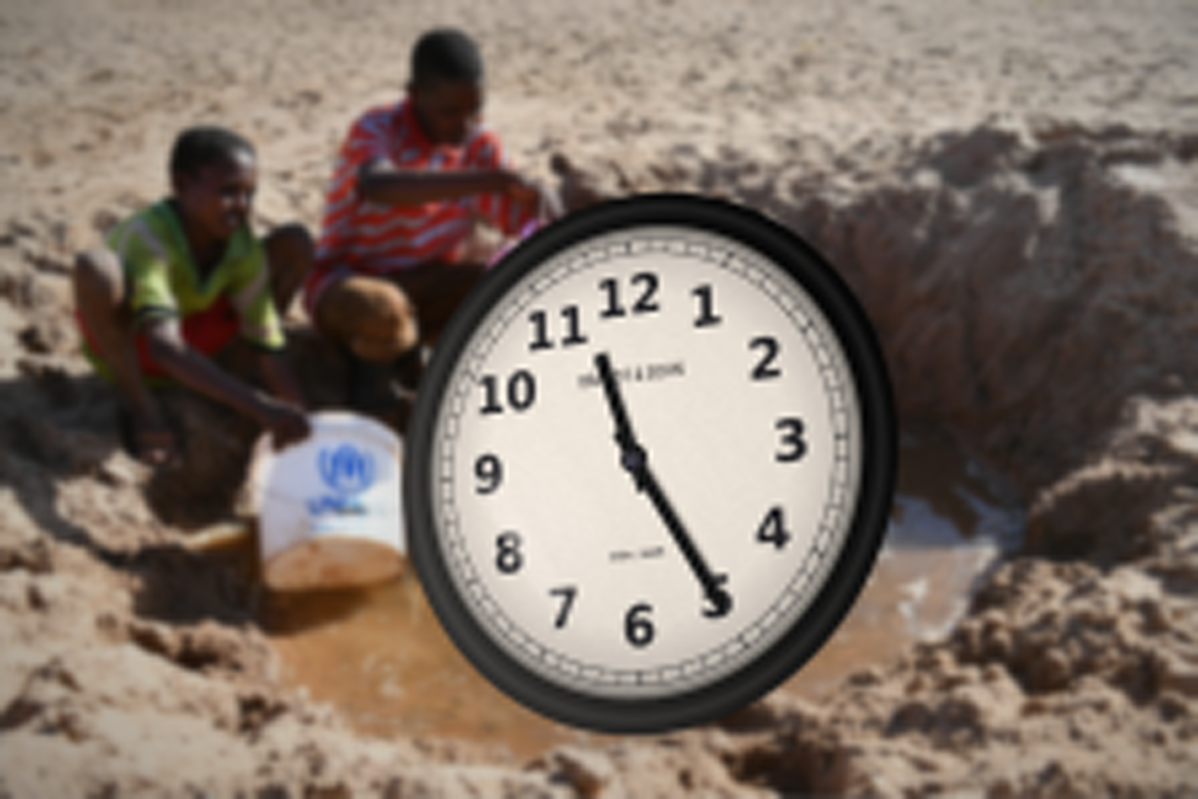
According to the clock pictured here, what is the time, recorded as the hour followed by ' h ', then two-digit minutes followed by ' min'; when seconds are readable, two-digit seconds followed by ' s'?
11 h 25 min
